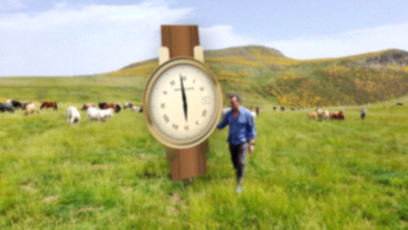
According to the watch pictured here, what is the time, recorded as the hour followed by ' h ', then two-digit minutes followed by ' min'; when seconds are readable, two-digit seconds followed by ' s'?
5 h 59 min
